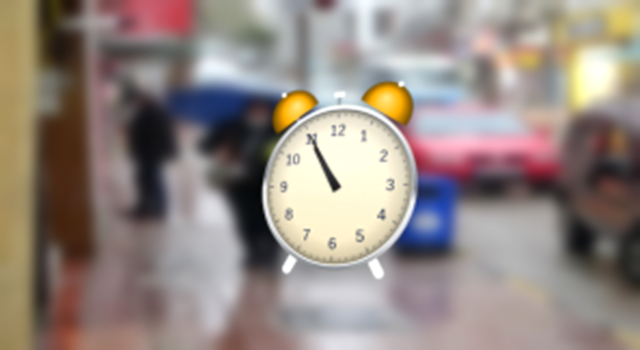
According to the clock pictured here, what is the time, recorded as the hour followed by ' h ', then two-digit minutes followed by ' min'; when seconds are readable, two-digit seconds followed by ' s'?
10 h 55 min
